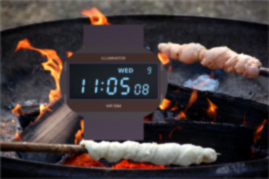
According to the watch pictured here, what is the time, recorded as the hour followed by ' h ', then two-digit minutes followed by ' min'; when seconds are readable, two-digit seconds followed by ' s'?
11 h 05 min 08 s
